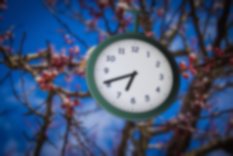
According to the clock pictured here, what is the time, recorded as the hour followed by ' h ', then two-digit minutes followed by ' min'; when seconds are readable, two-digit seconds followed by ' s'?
6 h 41 min
